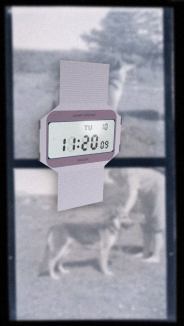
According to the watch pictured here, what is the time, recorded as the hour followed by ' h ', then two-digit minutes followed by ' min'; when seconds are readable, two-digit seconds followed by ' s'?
11 h 20 min 09 s
